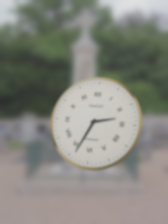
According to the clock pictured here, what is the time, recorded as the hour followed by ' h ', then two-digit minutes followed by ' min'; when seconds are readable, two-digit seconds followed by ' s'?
2 h 34 min
